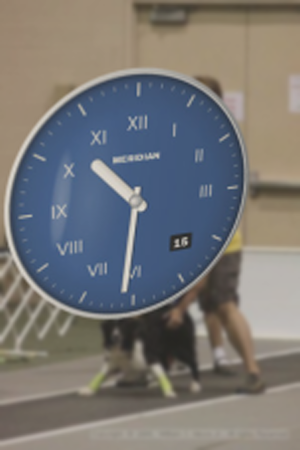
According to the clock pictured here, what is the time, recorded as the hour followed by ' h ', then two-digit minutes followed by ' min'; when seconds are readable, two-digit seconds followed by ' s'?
10 h 31 min
